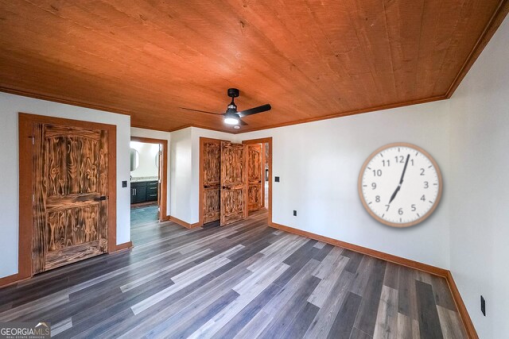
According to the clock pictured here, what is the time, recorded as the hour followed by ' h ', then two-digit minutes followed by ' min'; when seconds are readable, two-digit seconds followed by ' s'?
7 h 03 min
